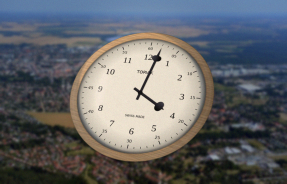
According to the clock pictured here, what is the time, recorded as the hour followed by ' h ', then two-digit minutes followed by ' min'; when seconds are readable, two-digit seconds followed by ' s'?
4 h 02 min
